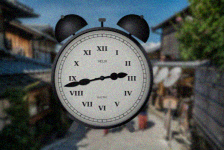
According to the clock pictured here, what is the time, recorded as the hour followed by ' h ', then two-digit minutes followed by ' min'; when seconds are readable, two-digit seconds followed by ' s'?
2 h 43 min
